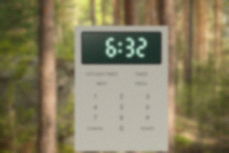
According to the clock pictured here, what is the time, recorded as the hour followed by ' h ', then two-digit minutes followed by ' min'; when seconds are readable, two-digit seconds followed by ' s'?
6 h 32 min
